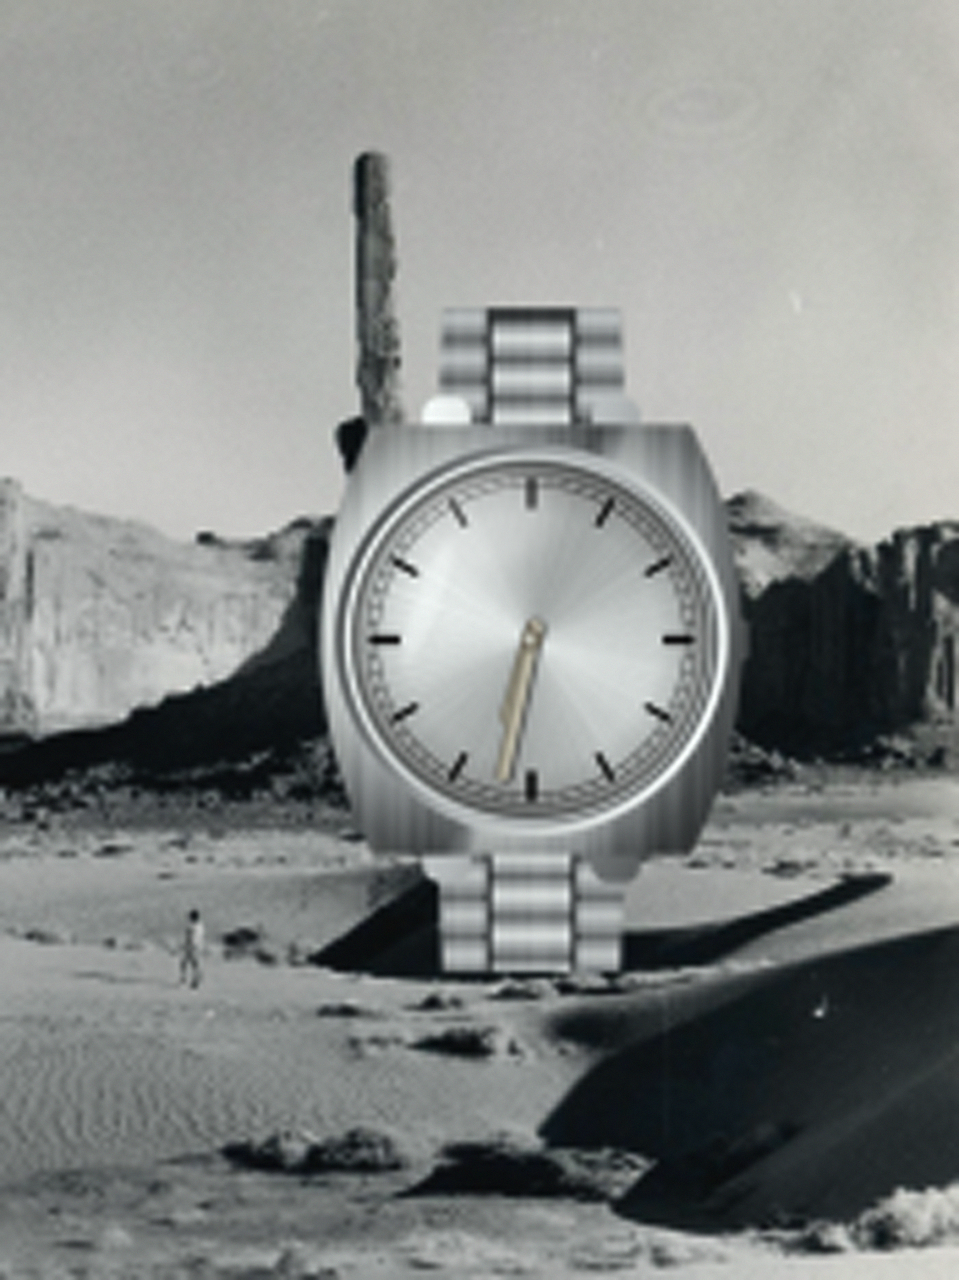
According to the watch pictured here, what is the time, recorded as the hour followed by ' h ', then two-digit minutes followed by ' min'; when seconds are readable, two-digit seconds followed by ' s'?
6 h 32 min
